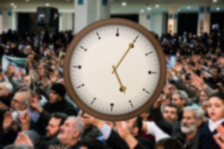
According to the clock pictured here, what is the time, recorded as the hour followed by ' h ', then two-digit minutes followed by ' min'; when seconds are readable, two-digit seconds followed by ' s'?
5 h 05 min
